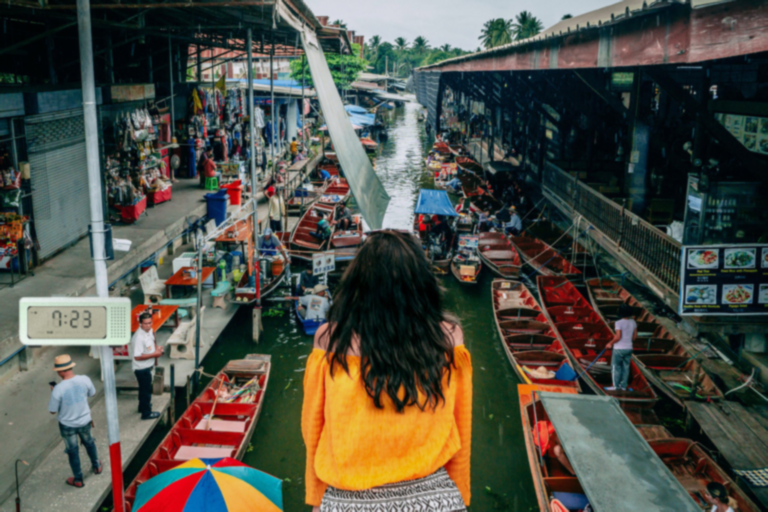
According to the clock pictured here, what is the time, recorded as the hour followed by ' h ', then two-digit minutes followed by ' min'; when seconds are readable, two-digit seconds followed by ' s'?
7 h 23 min
